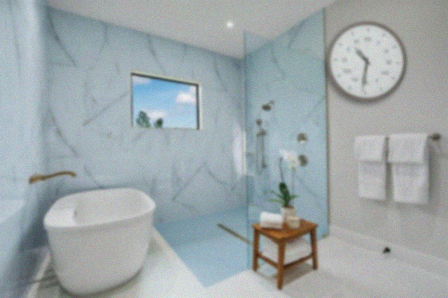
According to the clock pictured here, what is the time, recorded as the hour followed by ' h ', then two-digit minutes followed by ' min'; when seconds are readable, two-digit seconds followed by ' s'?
10 h 31 min
